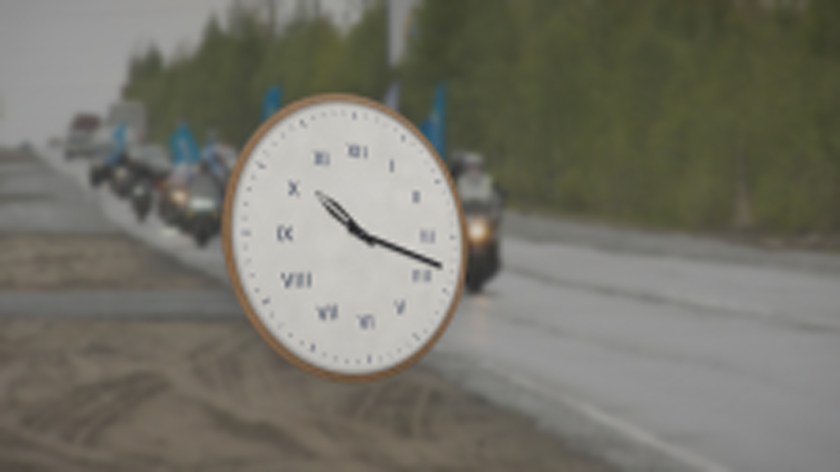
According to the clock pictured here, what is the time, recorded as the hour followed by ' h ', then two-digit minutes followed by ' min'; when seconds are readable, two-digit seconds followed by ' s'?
10 h 18 min
